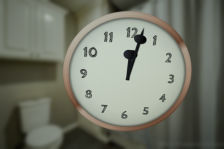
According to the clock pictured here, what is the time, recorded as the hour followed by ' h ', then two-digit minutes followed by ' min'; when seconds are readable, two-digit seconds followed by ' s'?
12 h 02 min
